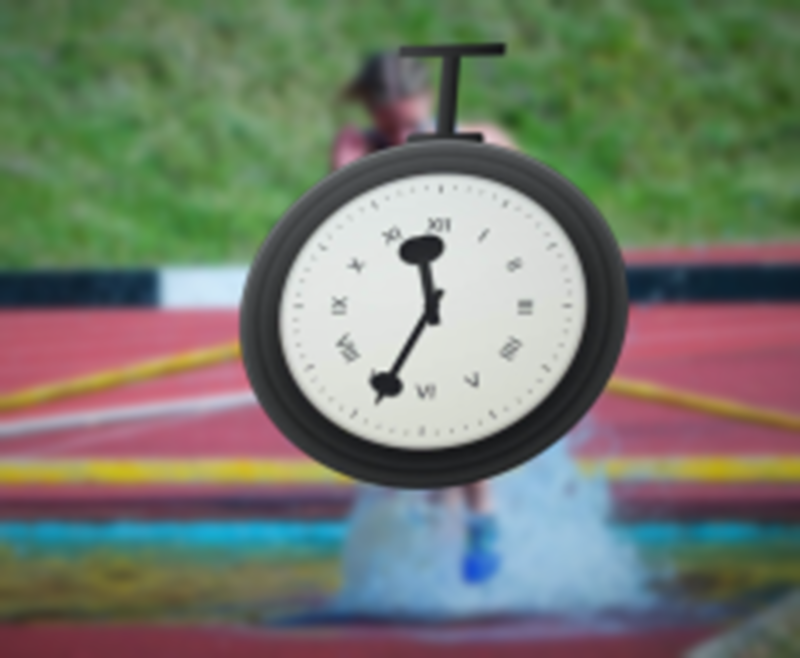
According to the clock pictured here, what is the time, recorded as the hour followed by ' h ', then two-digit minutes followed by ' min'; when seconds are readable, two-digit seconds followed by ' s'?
11 h 34 min
